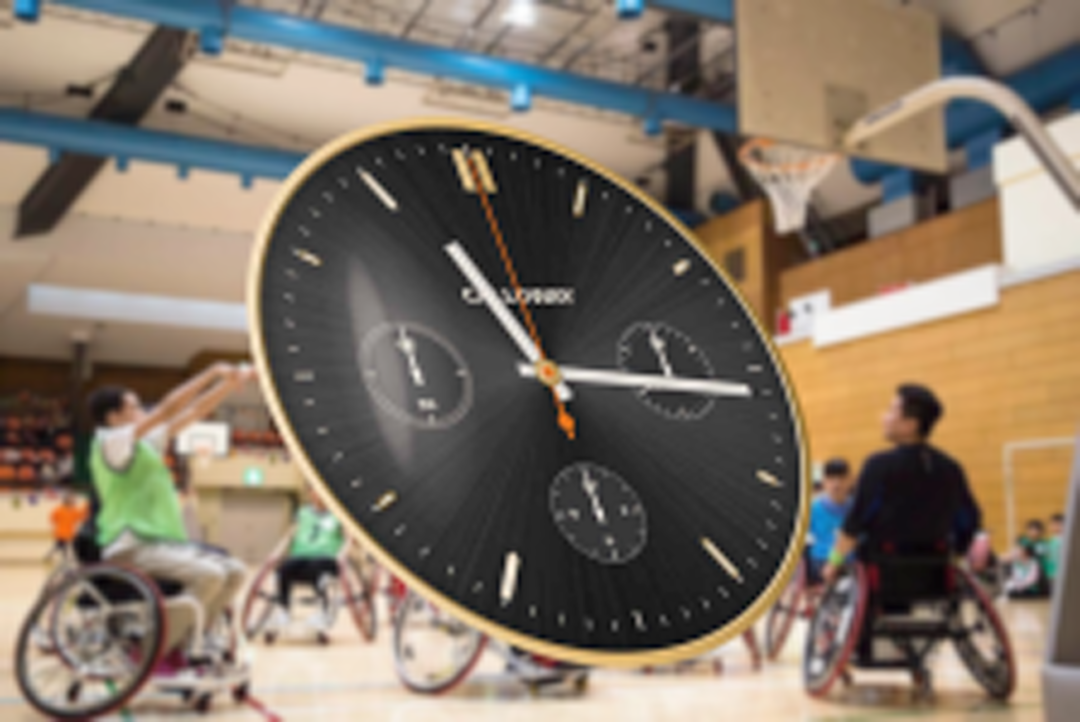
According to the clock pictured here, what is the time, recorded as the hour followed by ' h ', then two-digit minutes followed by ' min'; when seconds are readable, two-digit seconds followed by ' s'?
11 h 16 min
